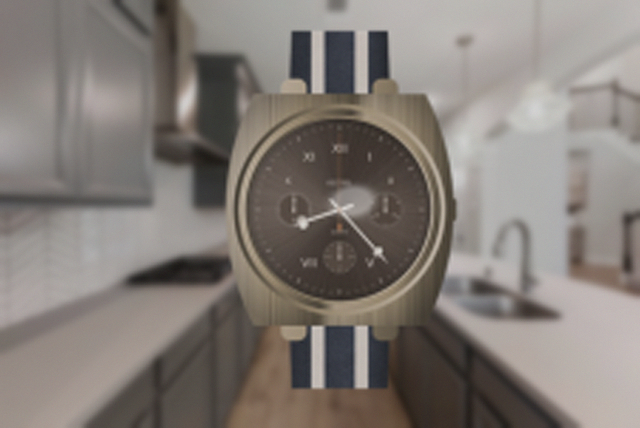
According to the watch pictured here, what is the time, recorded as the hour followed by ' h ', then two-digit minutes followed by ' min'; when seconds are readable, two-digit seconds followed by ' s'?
8 h 23 min
